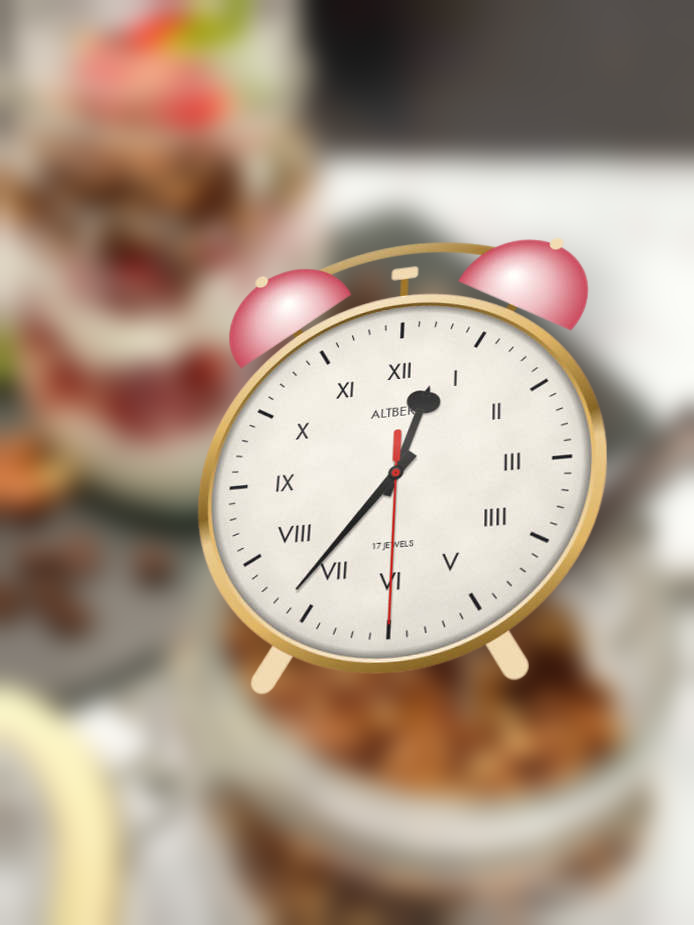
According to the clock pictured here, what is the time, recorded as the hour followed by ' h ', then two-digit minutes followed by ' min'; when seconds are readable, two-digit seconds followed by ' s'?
12 h 36 min 30 s
